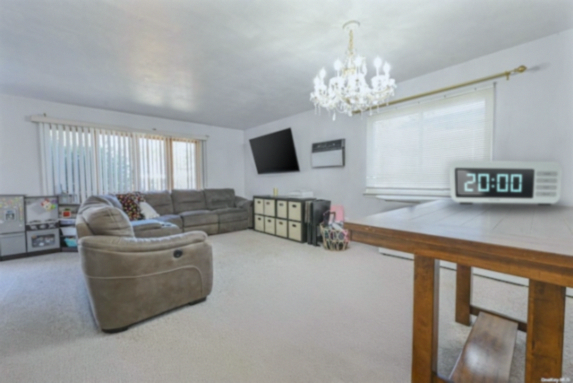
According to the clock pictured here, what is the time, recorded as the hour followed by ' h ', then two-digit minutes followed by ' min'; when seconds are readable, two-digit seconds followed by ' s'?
20 h 00 min
